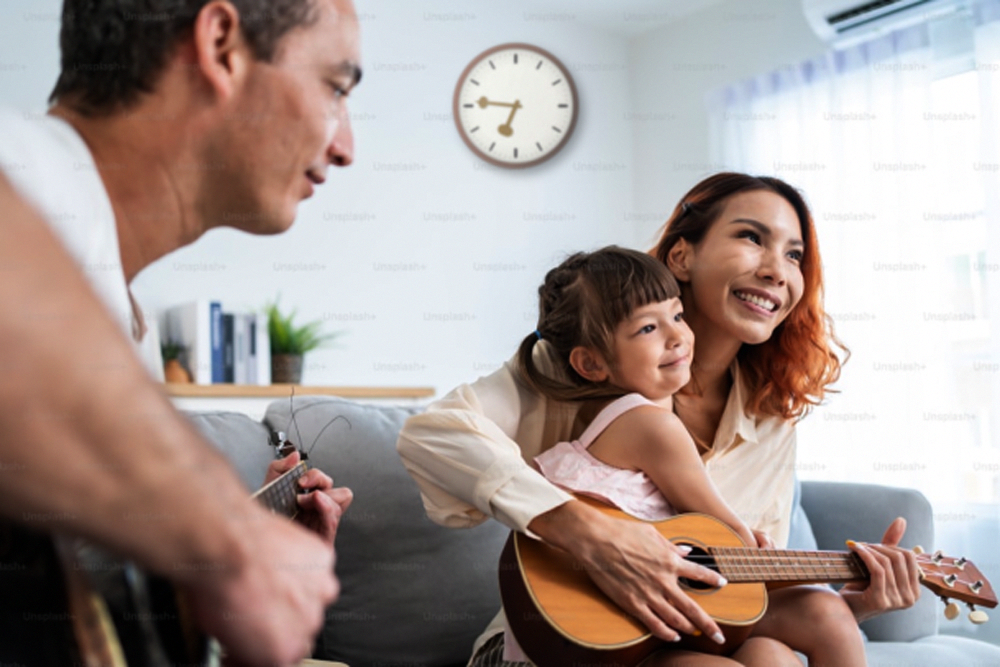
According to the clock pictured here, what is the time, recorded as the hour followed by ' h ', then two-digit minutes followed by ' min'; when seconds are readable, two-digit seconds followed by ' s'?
6 h 46 min
